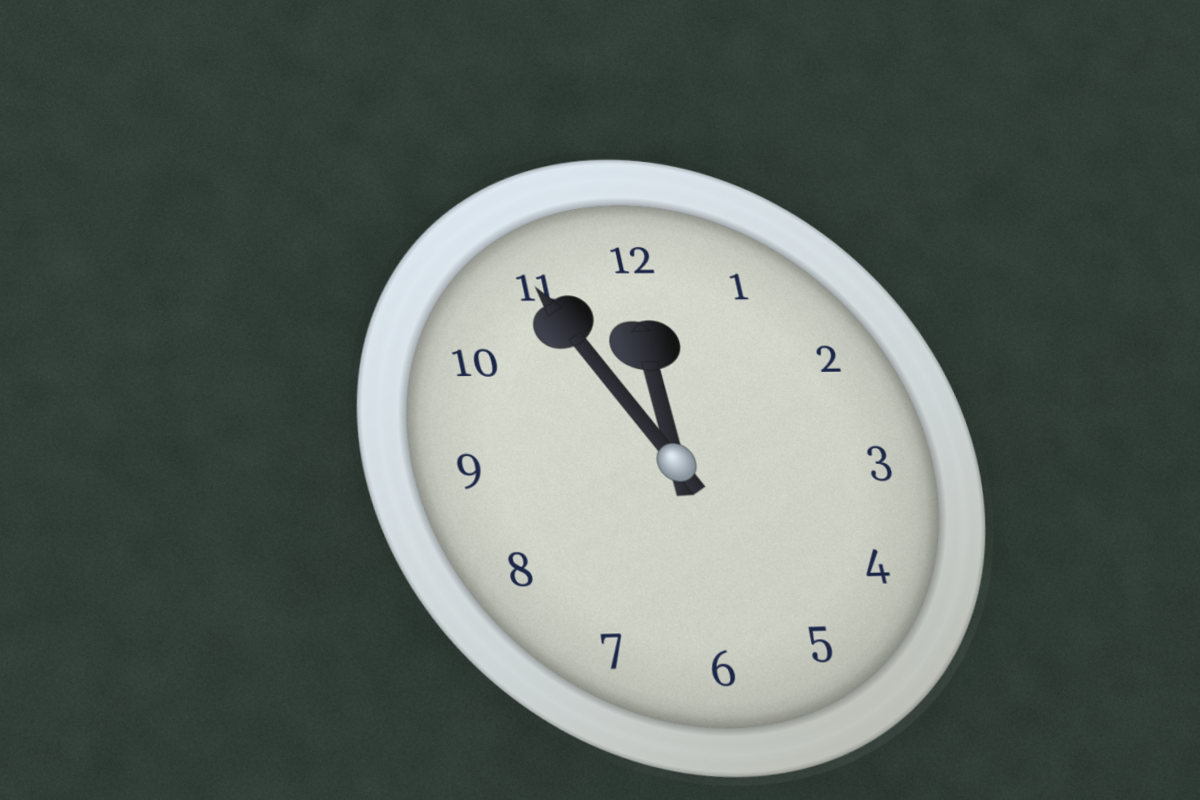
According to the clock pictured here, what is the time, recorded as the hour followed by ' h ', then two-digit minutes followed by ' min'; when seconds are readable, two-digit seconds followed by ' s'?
11 h 55 min
